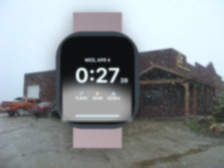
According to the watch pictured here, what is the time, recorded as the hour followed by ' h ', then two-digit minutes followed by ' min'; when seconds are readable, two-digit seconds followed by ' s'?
0 h 27 min
